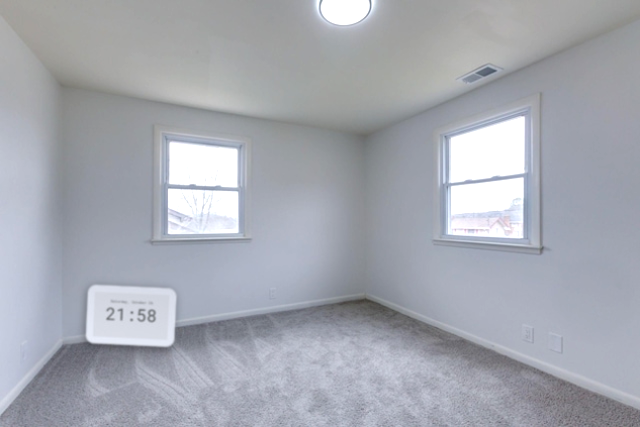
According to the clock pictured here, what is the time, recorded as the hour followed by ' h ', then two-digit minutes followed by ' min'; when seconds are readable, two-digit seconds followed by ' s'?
21 h 58 min
